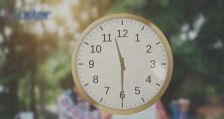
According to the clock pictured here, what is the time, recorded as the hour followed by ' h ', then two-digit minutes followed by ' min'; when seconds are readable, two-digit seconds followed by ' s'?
11 h 30 min
